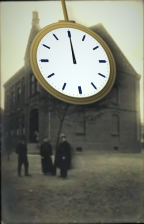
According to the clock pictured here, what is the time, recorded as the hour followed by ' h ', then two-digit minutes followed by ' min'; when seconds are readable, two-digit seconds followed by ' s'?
12 h 00 min
